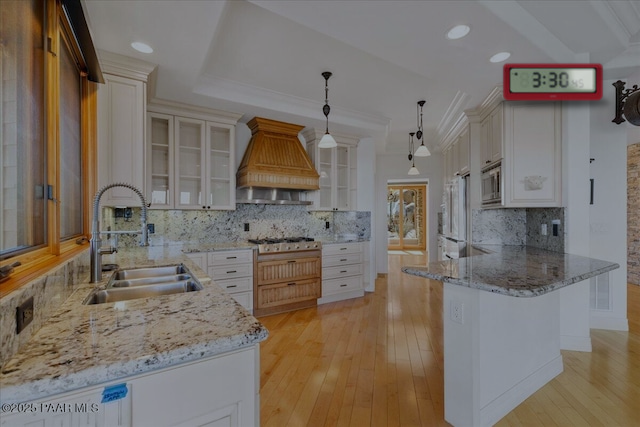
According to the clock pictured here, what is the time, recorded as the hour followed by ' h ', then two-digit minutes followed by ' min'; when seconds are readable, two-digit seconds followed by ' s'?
3 h 30 min
